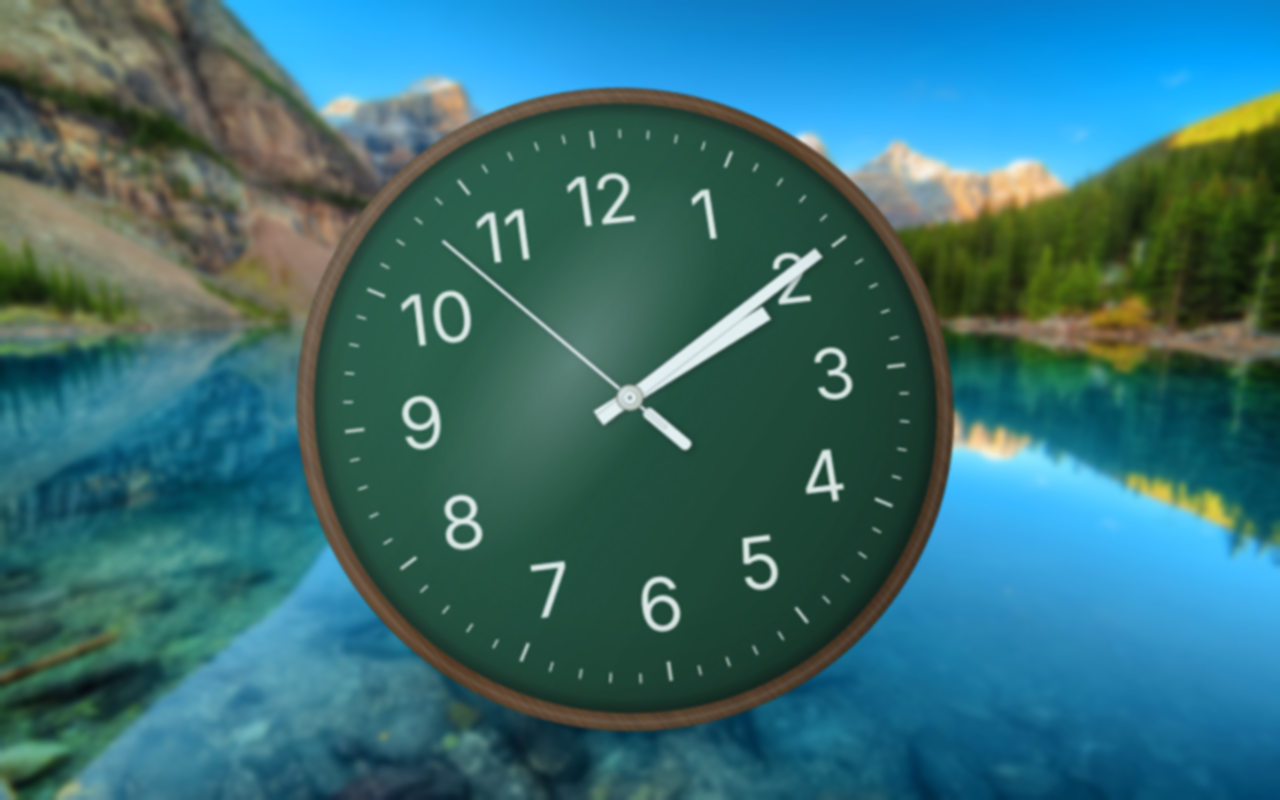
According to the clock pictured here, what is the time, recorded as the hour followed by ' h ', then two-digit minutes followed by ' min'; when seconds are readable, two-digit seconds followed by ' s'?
2 h 09 min 53 s
